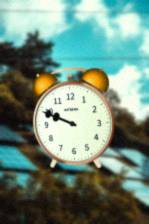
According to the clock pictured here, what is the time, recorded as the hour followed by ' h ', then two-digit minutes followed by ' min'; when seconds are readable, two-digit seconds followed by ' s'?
9 h 49 min
